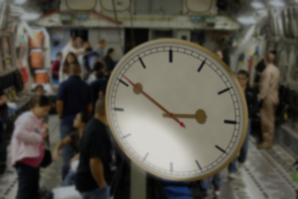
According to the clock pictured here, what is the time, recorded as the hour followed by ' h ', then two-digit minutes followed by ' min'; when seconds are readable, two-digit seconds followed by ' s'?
2 h 50 min 51 s
